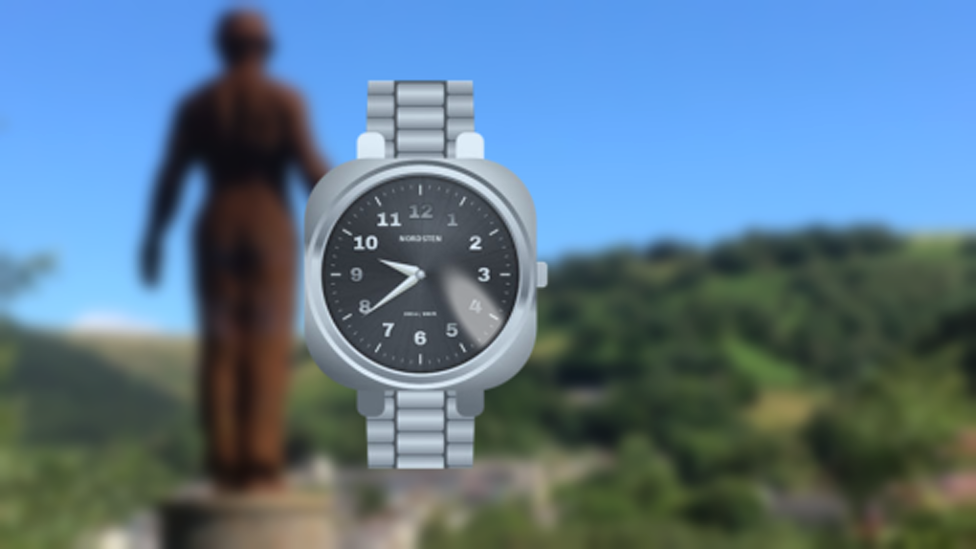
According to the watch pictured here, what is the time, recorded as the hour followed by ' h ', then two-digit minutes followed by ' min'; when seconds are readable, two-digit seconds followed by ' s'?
9 h 39 min
